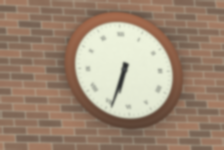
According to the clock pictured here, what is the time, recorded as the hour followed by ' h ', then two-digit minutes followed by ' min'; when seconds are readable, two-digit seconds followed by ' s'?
6 h 34 min
